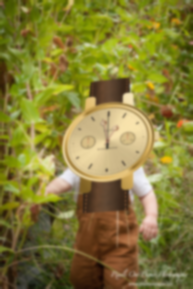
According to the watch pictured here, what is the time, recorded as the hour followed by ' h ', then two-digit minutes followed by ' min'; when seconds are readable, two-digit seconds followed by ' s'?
12 h 58 min
